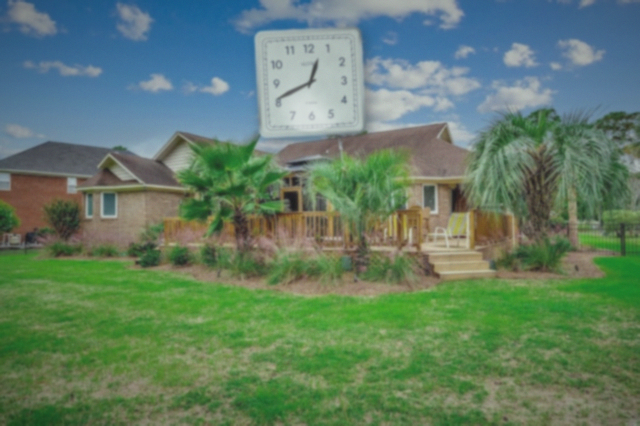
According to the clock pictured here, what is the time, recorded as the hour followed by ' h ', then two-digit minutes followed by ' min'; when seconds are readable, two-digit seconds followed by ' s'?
12 h 41 min
